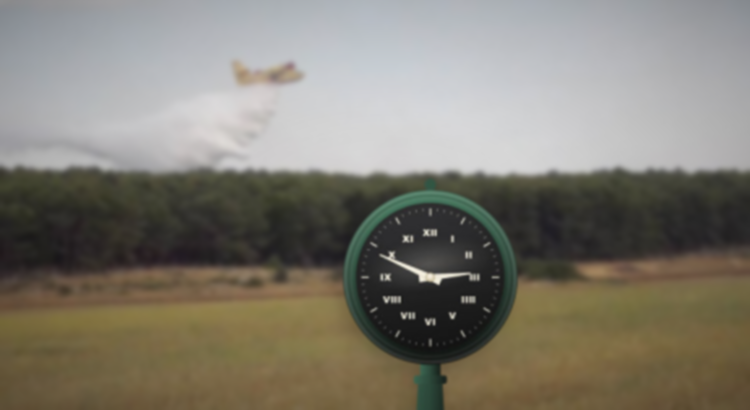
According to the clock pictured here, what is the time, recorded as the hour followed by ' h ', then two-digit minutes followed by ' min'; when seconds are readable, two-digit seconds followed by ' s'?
2 h 49 min
